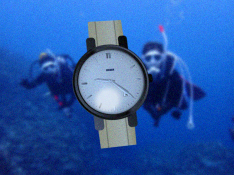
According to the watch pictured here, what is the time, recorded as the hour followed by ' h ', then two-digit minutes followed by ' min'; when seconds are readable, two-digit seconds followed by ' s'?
9 h 22 min
